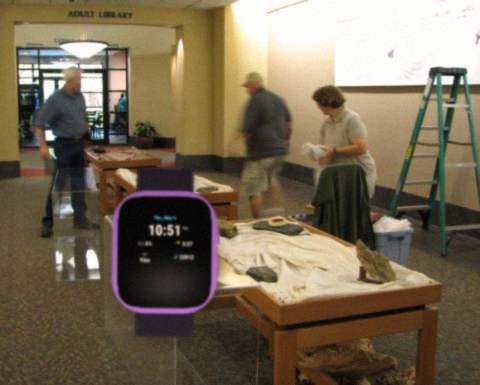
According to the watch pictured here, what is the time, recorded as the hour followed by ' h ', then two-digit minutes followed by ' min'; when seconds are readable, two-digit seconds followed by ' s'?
10 h 51 min
